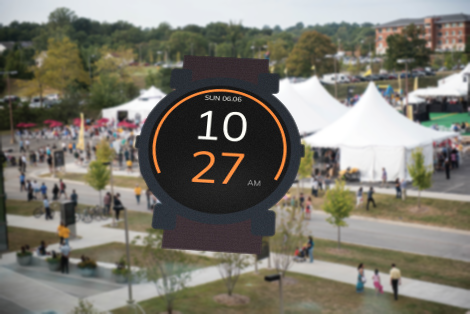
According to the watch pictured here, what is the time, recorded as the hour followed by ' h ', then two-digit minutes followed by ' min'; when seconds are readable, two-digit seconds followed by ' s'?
10 h 27 min
